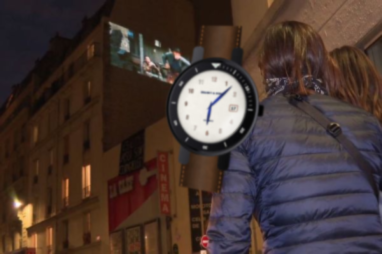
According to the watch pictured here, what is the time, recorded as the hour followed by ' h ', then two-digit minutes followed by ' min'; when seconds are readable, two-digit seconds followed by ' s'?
6 h 07 min
